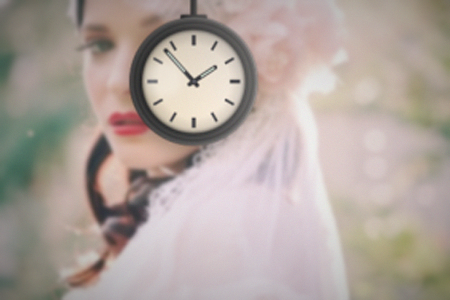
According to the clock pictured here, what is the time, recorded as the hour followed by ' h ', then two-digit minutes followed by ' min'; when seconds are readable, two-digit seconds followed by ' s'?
1 h 53 min
